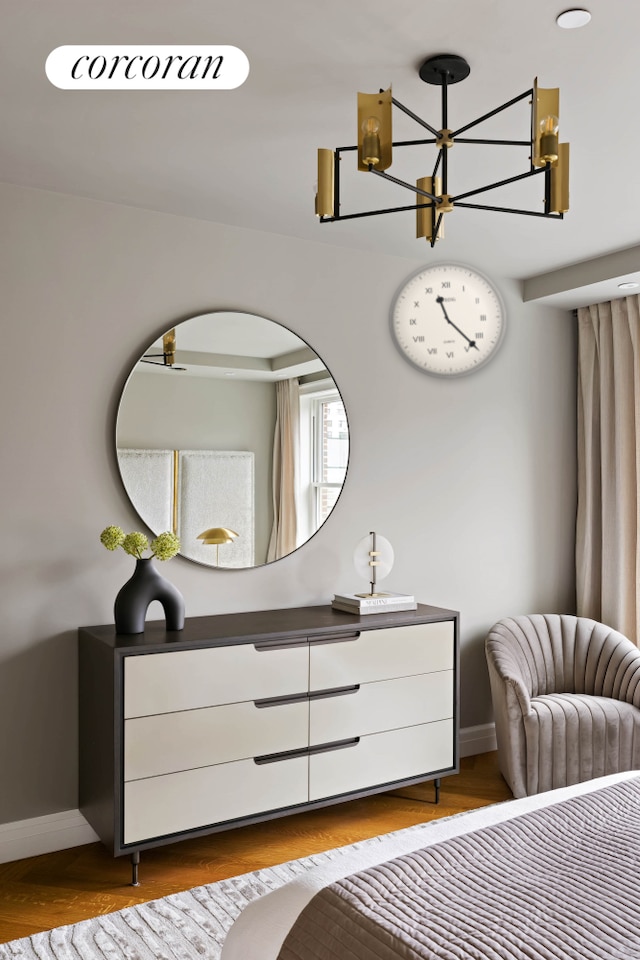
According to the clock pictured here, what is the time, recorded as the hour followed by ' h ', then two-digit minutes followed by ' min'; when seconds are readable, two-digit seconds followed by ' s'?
11 h 23 min
